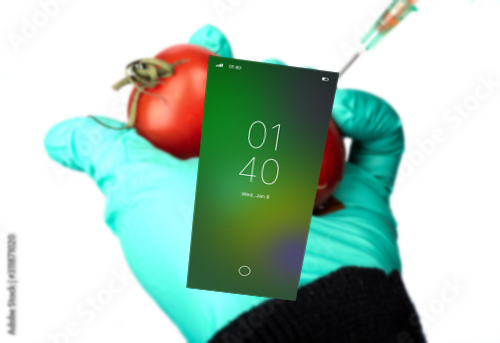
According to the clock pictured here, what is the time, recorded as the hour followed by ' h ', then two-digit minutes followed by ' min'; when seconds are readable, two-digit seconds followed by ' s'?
1 h 40 min
